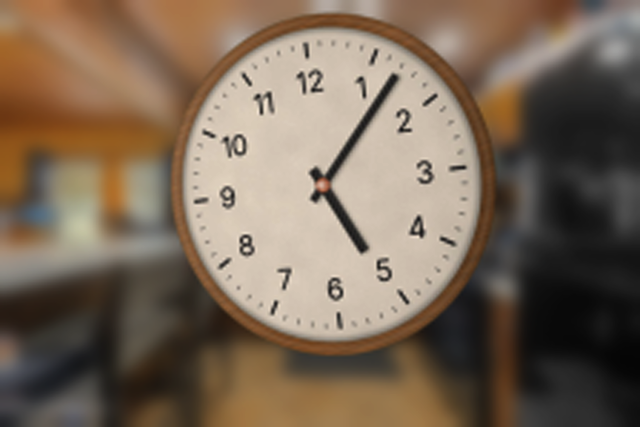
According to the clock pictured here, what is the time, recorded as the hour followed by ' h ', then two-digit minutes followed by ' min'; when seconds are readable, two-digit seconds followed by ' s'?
5 h 07 min
